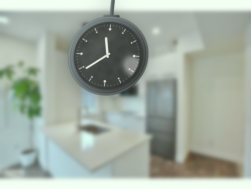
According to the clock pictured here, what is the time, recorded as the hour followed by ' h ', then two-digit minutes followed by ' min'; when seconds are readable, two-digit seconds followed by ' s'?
11 h 39 min
